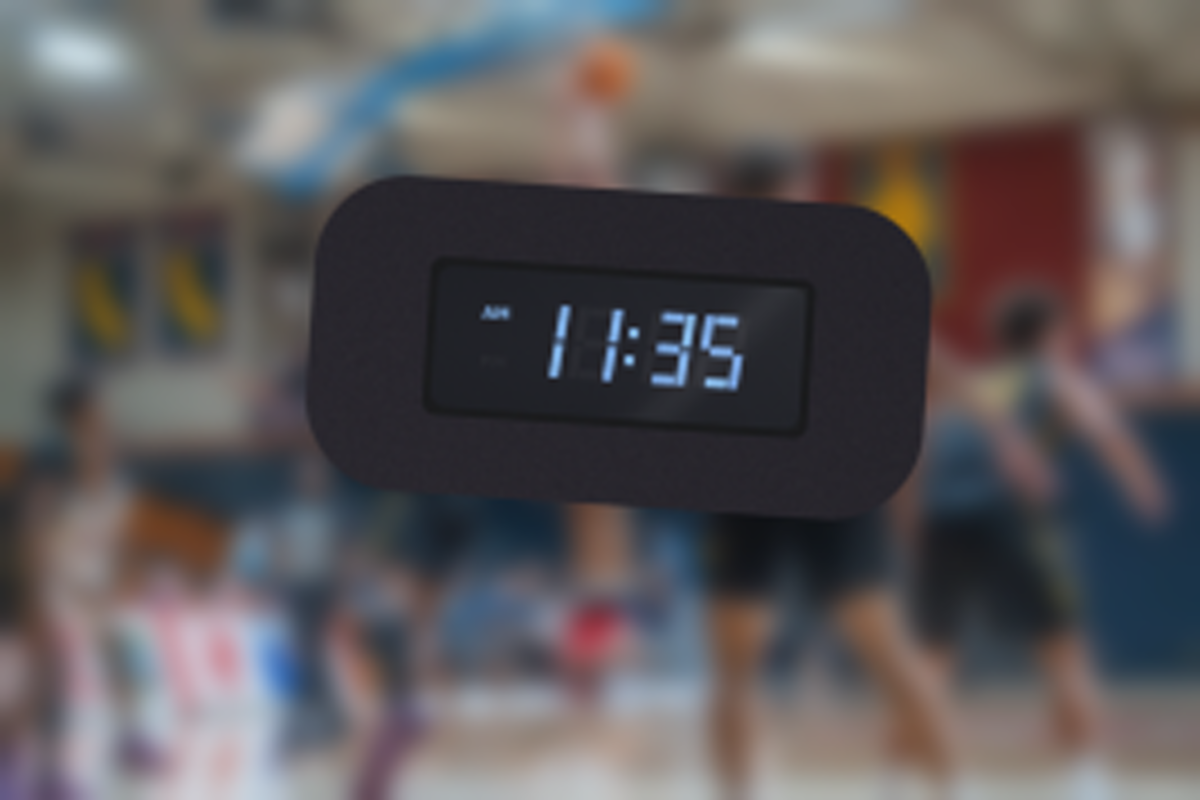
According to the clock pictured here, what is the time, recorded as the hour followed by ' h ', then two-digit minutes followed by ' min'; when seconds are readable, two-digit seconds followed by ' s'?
11 h 35 min
